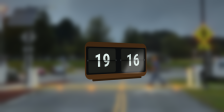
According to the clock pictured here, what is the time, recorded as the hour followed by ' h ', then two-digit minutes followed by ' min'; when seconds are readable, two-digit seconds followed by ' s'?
19 h 16 min
